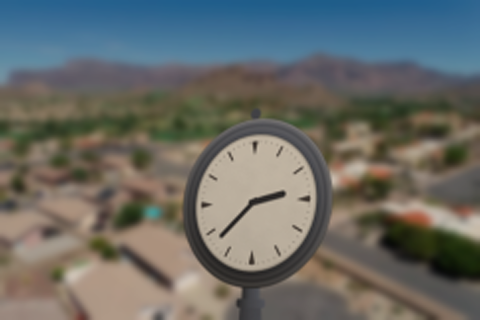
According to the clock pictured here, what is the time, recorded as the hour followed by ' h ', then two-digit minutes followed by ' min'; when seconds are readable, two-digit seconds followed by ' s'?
2 h 38 min
